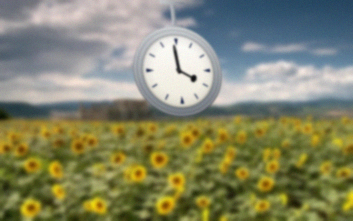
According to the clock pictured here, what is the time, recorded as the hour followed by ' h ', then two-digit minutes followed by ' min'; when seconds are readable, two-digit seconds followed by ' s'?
3 h 59 min
